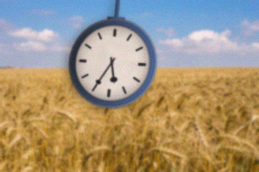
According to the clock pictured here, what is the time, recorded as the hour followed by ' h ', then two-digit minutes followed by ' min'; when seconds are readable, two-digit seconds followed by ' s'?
5 h 35 min
